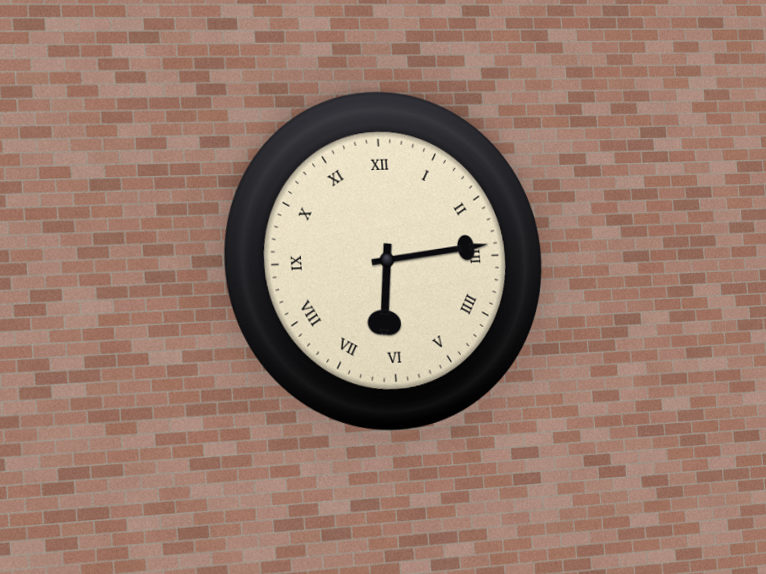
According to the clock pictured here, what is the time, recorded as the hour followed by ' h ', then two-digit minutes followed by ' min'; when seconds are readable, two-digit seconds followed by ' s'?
6 h 14 min
